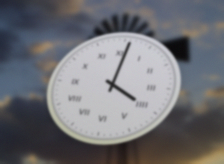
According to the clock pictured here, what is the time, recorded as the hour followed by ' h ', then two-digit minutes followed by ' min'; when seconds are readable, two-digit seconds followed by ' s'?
4 h 01 min
